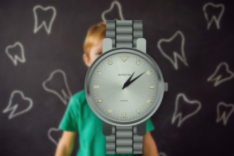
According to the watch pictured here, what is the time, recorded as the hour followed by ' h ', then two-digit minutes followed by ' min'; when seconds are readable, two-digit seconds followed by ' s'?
1 h 09 min
